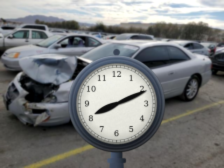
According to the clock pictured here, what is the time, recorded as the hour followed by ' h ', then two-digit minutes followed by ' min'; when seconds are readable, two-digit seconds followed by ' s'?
8 h 11 min
